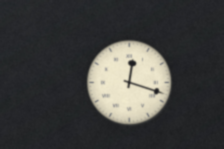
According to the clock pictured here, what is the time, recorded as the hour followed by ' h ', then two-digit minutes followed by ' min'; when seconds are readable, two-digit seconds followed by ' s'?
12 h 18 min
